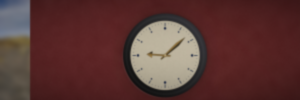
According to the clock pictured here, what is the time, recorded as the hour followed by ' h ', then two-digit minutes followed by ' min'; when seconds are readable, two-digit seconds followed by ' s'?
9 h 08 min
